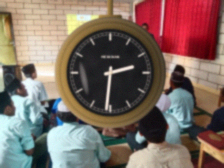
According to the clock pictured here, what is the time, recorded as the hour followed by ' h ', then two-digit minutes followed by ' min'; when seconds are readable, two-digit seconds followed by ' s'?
2 h 31 min
